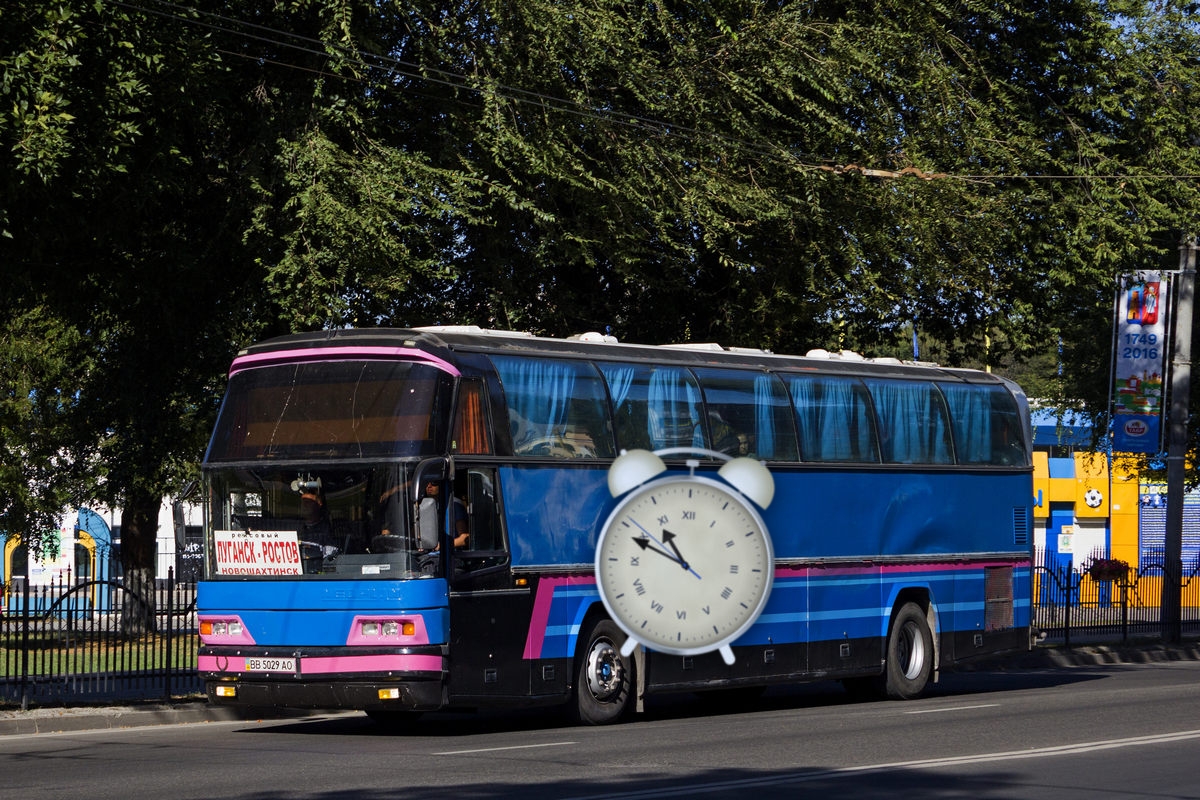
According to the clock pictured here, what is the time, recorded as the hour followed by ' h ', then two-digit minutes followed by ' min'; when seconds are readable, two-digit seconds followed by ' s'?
10 h 48 min 51 s
